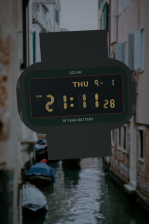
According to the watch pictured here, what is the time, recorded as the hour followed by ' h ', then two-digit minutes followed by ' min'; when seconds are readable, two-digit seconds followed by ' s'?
21 h 11 min 28 s
